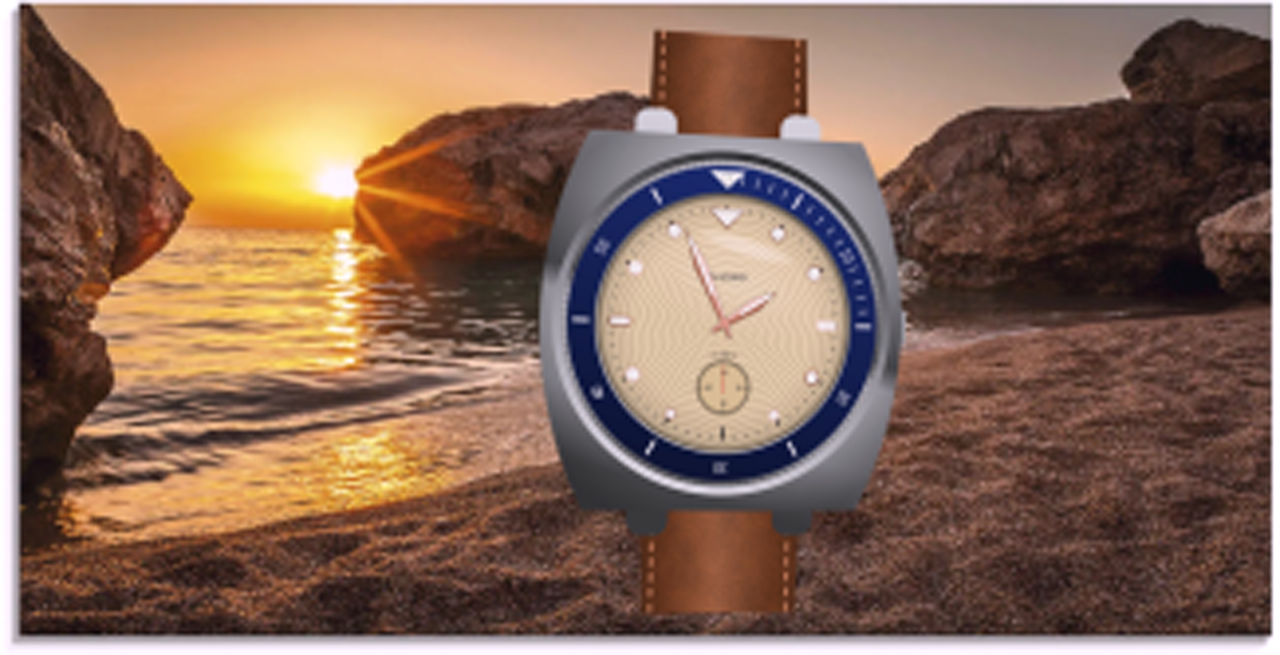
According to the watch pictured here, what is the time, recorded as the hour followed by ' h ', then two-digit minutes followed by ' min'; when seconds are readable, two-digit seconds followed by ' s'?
1 h 56 min
